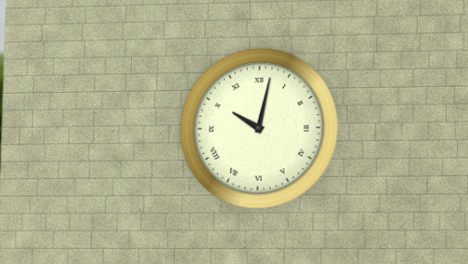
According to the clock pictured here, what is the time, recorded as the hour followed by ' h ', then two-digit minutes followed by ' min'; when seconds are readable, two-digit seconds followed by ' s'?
10 h 02 min
